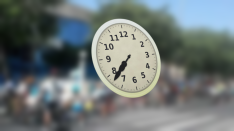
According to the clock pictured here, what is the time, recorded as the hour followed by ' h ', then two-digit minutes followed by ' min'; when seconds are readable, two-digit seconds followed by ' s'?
7 h 38 min
